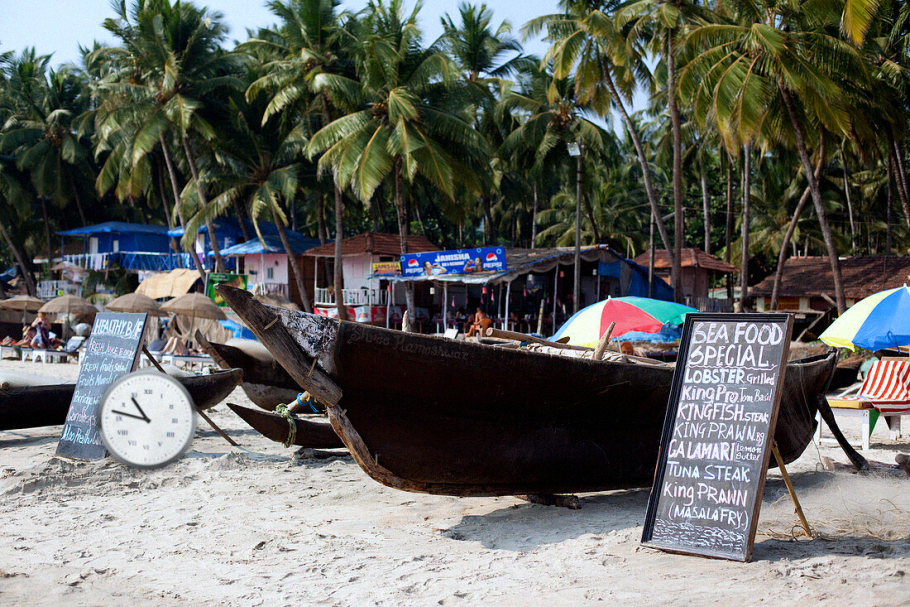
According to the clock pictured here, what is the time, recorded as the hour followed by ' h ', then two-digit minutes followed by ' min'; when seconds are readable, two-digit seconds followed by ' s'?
10 h 47 min
